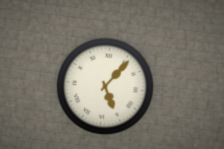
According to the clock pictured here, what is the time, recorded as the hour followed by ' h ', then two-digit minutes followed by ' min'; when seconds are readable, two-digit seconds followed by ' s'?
5 h 06 min
